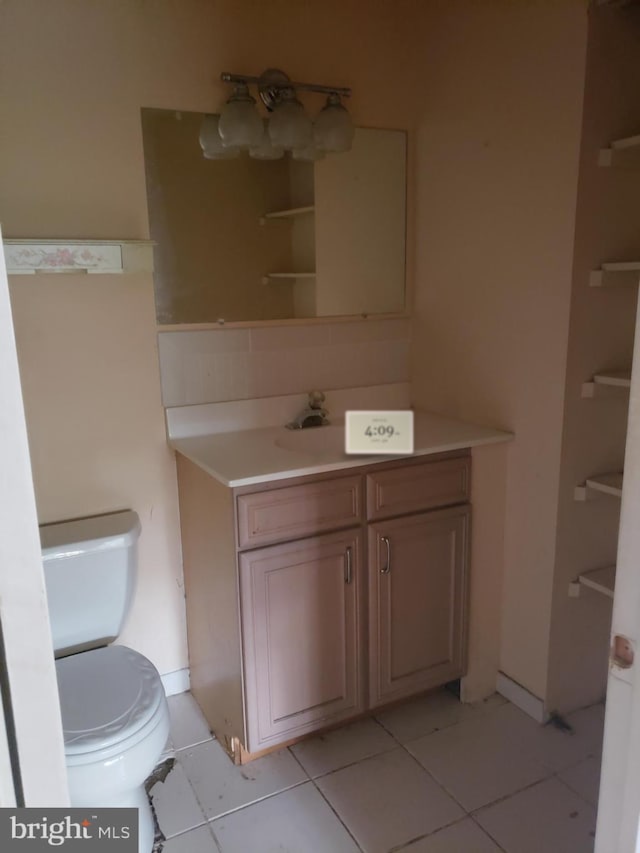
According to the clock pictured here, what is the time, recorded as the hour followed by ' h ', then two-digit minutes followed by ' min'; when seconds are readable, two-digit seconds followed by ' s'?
4 h 09 min
